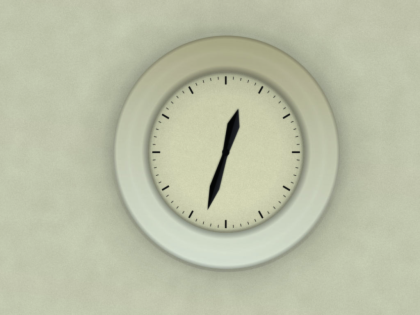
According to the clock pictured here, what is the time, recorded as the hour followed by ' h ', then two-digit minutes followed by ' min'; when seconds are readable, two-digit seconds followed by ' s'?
12 h 33 min
